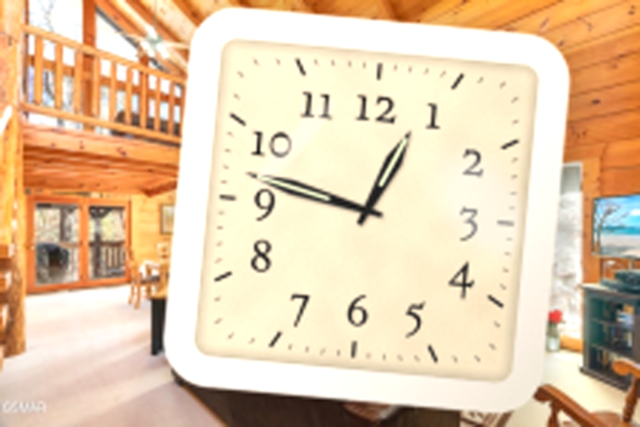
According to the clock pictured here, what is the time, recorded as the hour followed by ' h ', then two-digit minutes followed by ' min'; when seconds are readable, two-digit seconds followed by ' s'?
12 h 47 min
